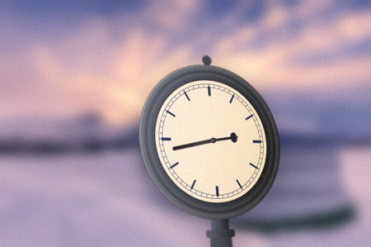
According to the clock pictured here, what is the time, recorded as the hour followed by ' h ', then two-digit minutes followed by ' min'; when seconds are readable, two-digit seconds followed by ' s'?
2 h 43 min
